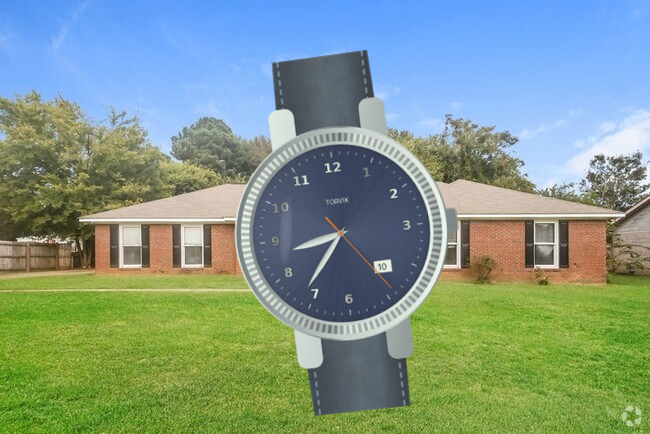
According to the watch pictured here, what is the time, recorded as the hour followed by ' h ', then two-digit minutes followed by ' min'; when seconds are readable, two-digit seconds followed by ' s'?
8 h 36 min 24 s
